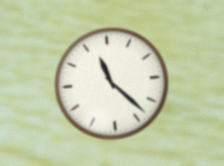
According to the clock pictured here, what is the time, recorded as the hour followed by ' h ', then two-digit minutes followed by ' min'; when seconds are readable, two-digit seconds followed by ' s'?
11 h 23 min
